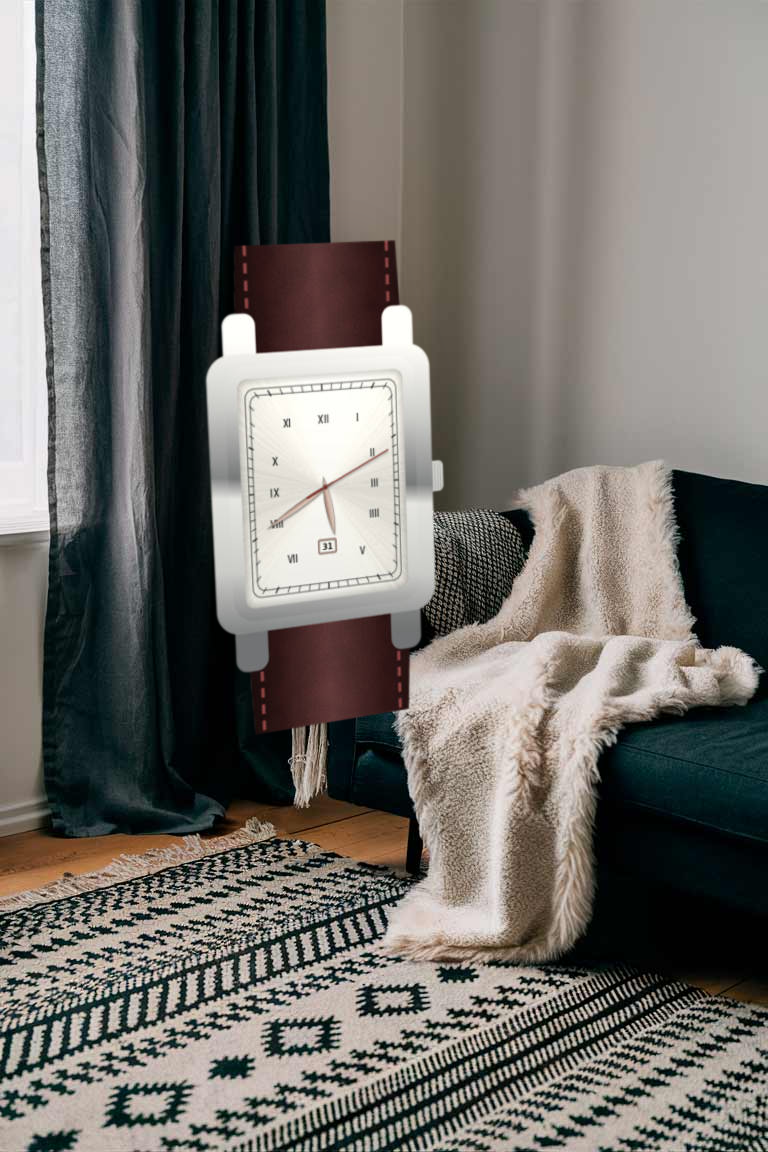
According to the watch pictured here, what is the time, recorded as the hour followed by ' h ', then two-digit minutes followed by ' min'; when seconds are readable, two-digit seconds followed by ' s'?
5 h 40 min 11 s
